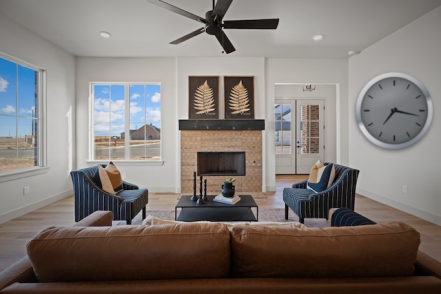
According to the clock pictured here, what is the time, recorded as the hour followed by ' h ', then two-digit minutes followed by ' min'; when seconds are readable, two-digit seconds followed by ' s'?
7 h 17 min
